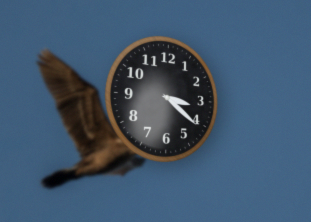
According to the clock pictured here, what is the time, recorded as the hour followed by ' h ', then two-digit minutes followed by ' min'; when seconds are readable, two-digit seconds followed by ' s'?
3 h 21 min
